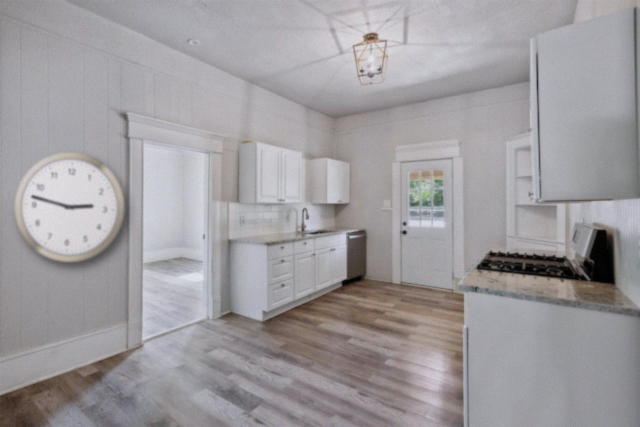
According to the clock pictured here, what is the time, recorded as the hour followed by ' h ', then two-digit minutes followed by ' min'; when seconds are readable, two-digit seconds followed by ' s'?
2 h 47 min
